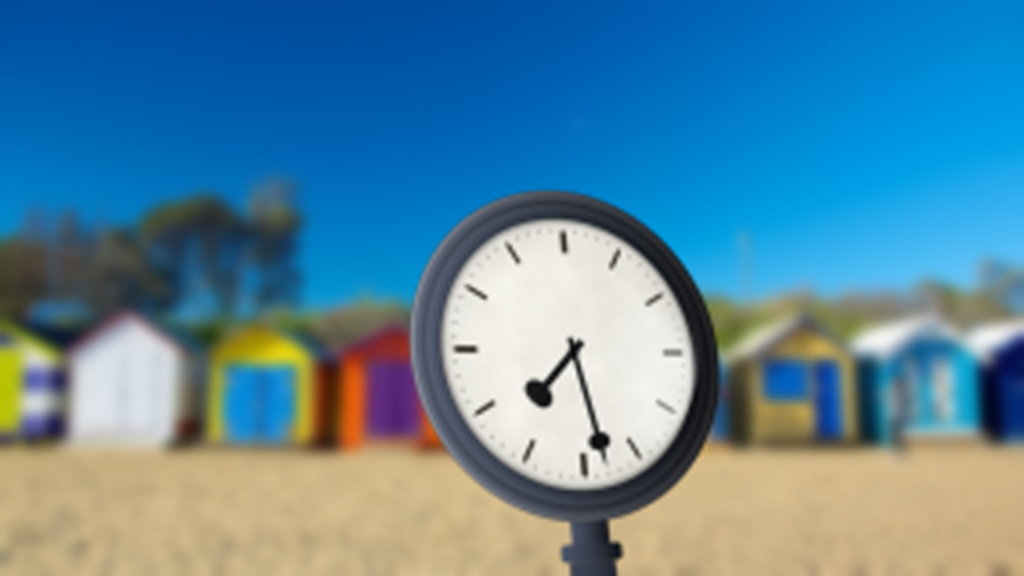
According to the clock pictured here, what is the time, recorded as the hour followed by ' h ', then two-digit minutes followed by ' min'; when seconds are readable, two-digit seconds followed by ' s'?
7 h 28 min
